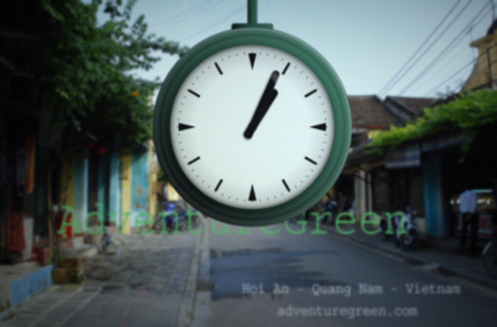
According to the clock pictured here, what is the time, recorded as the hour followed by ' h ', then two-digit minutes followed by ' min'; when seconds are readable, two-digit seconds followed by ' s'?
1 h 04 min
